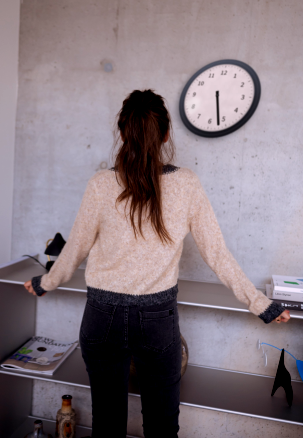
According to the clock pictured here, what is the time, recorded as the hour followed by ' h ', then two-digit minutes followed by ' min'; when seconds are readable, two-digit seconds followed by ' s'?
5 h 27 min
